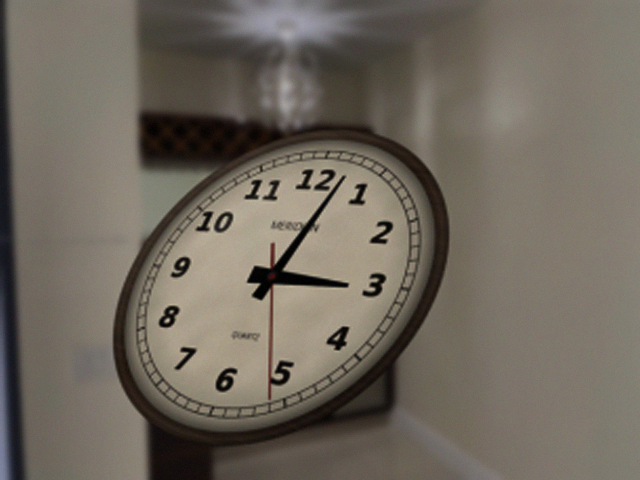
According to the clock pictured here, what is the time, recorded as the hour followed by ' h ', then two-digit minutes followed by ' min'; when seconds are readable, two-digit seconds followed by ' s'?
3 h 02 min 26 s
